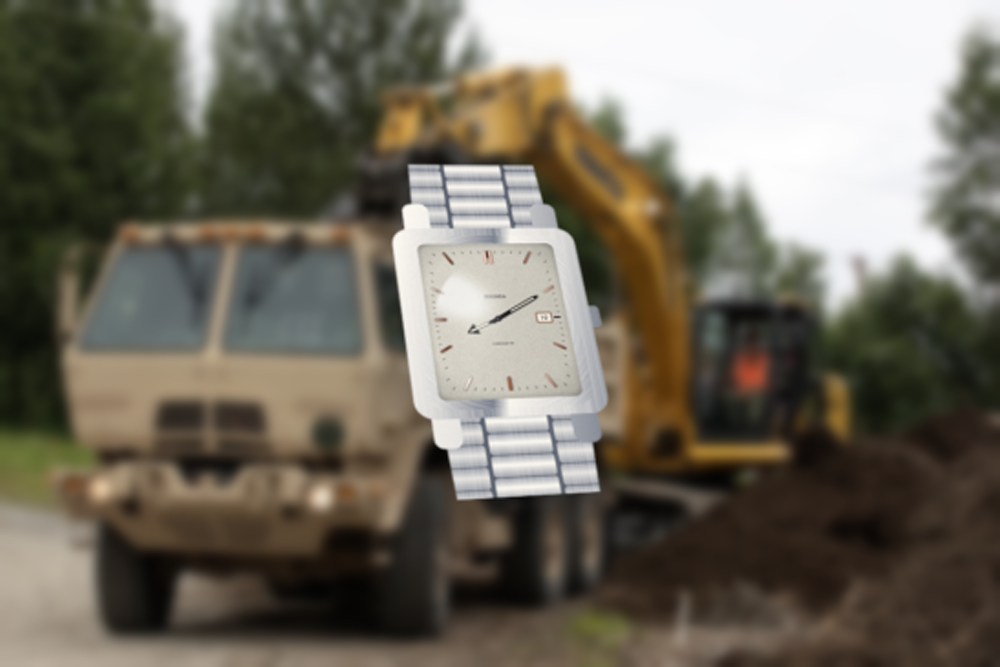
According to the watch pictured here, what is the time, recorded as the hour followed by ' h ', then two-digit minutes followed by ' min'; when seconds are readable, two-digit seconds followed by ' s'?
8 h 10 min
